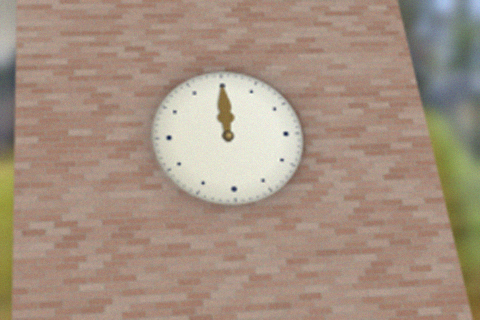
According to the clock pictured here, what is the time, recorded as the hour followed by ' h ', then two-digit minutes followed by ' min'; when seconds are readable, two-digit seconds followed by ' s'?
12 h 00 min
